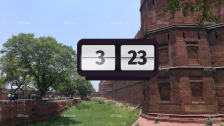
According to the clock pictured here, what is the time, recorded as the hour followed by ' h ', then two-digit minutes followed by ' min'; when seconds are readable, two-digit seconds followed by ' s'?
3 h 23 min
